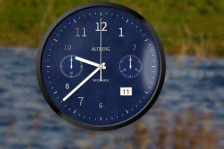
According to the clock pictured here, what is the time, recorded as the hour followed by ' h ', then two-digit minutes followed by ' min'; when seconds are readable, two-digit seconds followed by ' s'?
9 h 38 min
